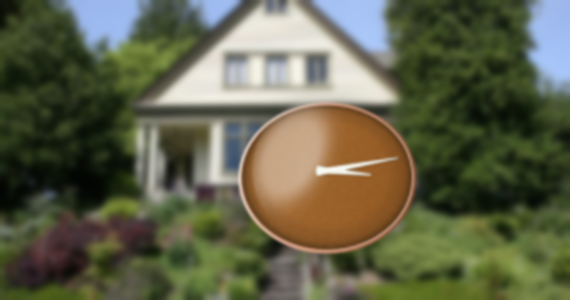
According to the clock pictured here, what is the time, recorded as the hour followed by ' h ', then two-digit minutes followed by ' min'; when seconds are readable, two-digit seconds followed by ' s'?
3 h 13 min
